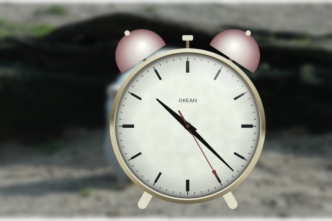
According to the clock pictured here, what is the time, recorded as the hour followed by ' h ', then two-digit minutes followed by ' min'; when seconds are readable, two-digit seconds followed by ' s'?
10 h 22 min 25 s
